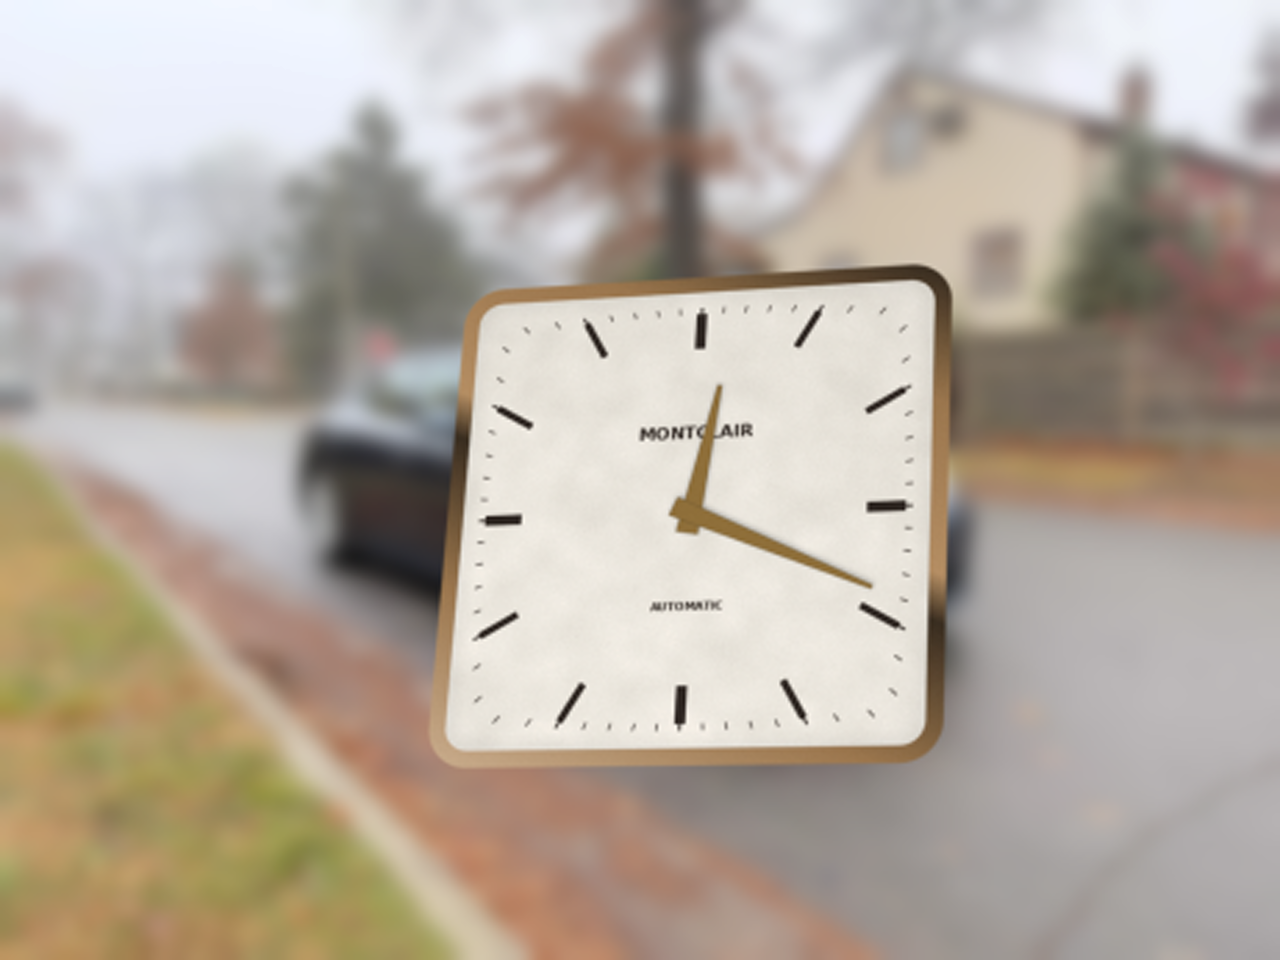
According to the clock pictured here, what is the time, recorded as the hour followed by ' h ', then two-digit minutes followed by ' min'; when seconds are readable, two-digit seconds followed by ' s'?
12 h 19 min
